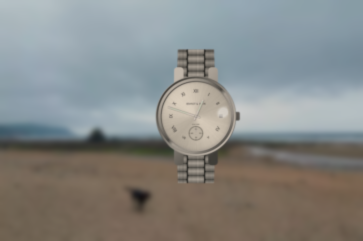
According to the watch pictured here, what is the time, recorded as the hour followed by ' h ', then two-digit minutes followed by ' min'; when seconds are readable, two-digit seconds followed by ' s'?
12 h 48 min
